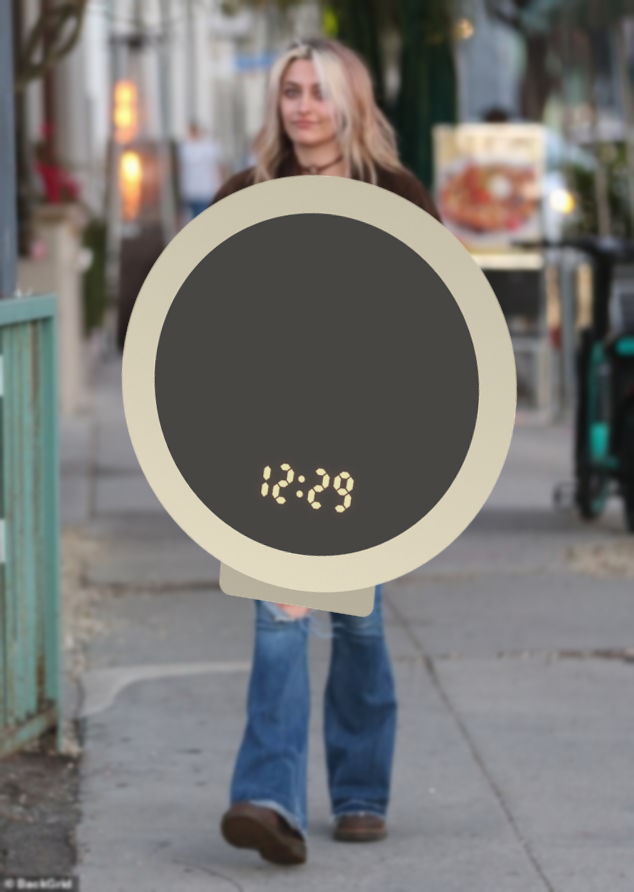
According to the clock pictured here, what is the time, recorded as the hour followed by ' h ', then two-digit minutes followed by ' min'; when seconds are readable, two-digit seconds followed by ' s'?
12 h 29 min
